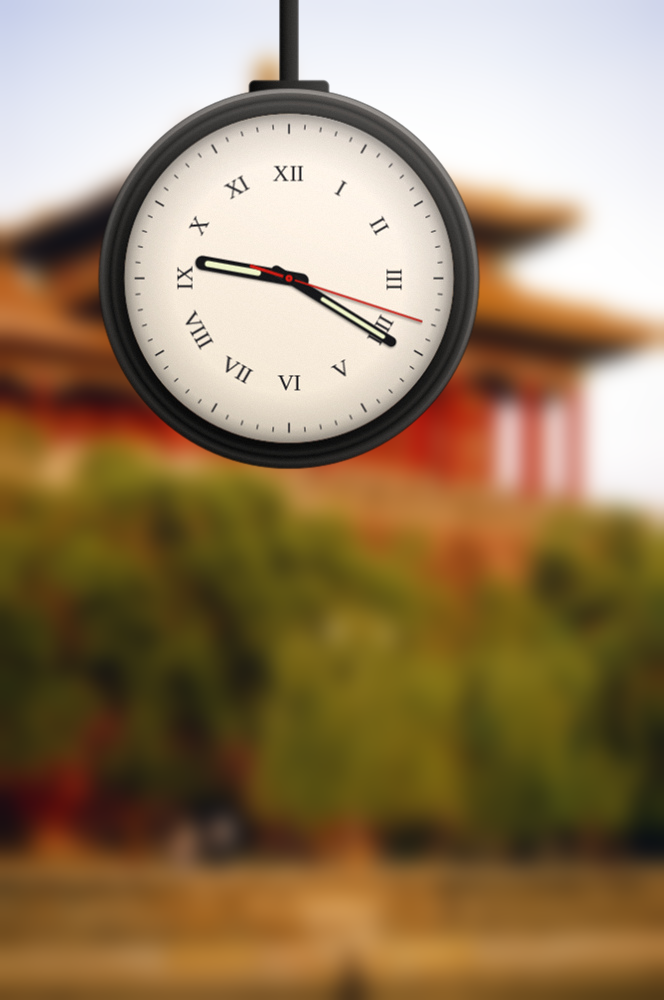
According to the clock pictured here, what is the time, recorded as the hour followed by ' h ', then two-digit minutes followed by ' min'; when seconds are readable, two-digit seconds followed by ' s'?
9 h 20 min 18 s
